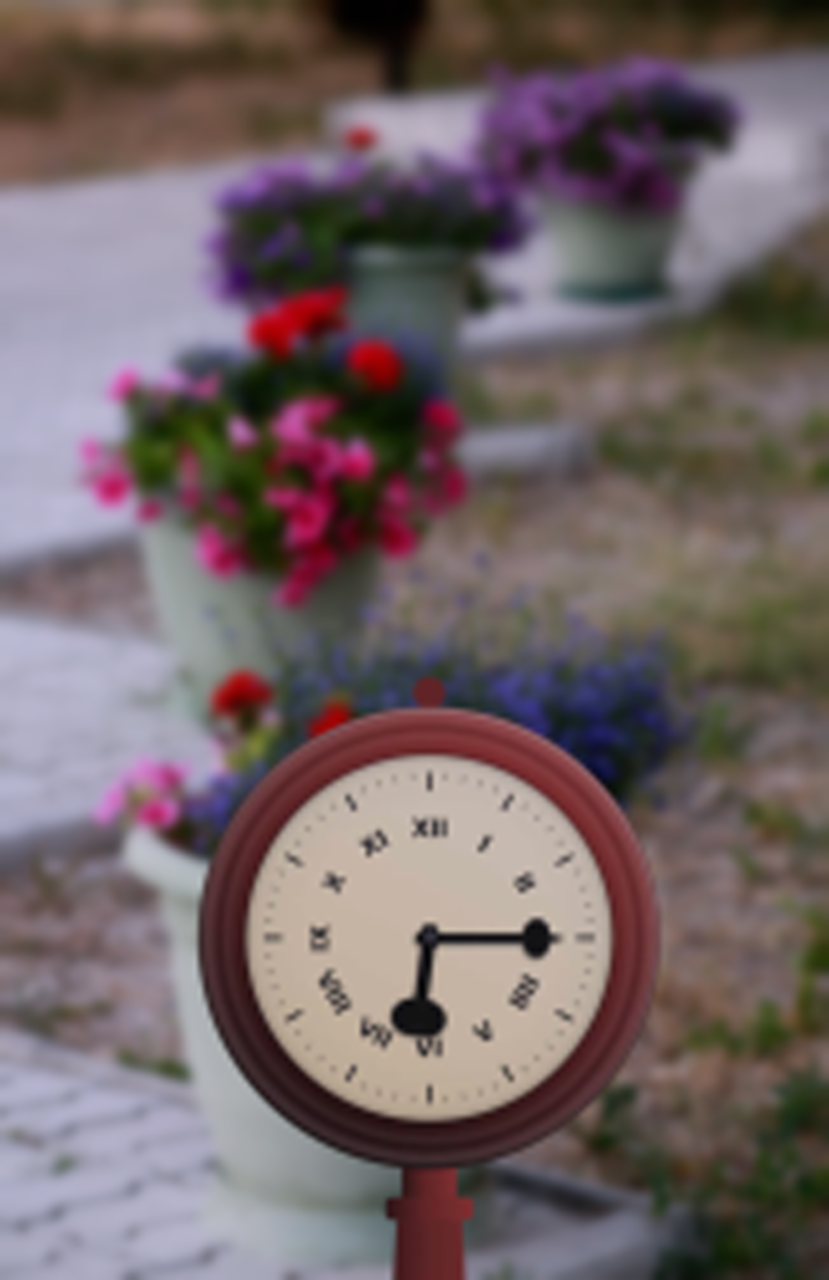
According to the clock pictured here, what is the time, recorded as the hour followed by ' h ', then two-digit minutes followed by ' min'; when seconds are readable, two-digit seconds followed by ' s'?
6 h 15 min
